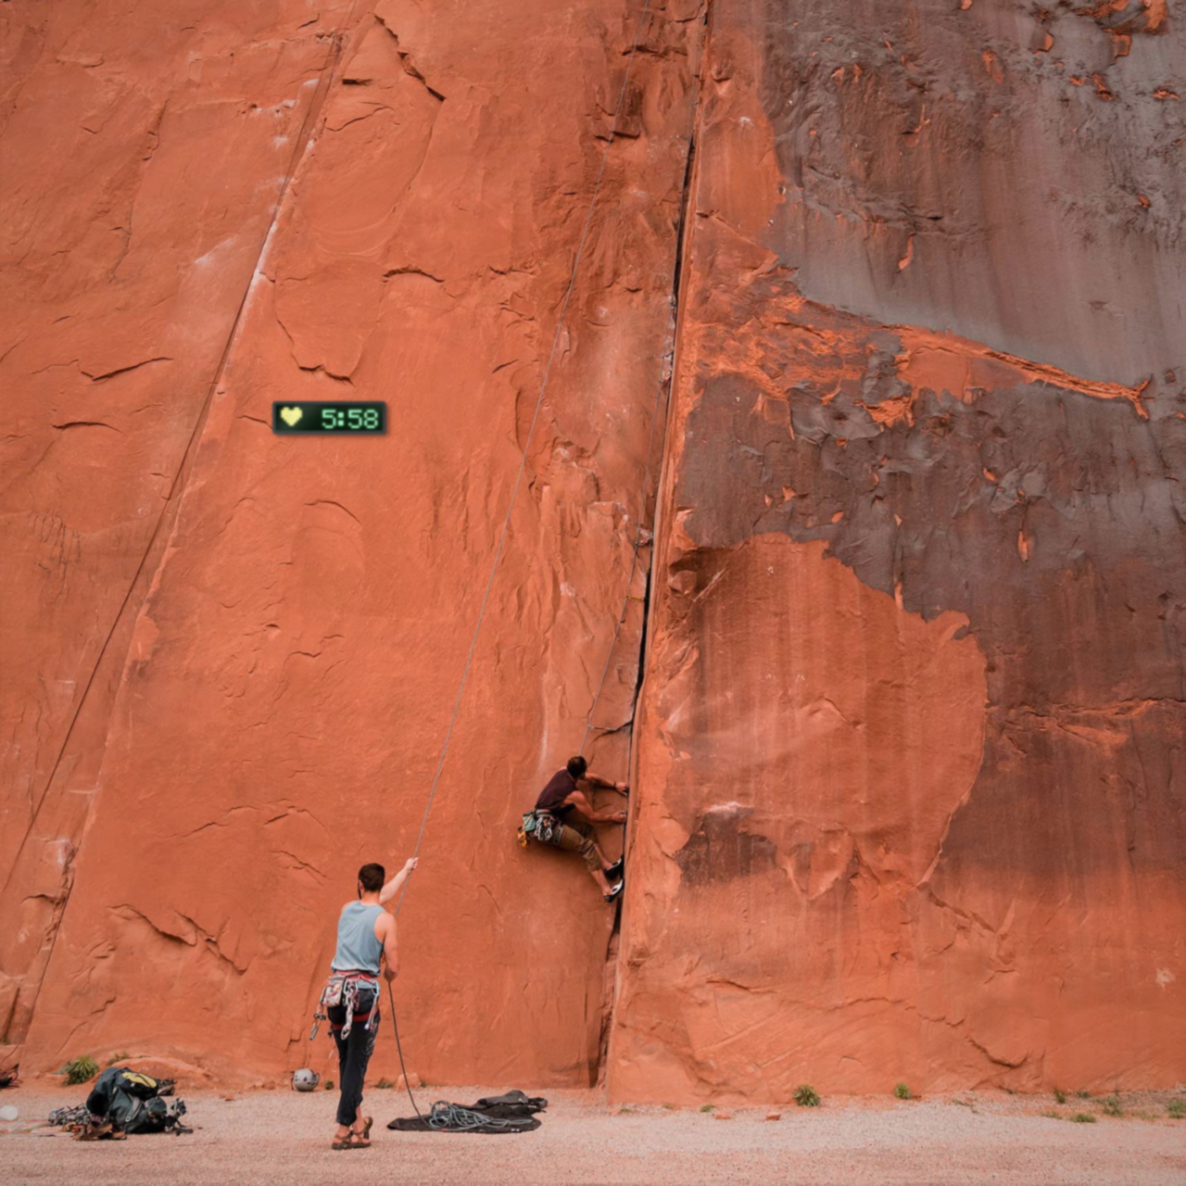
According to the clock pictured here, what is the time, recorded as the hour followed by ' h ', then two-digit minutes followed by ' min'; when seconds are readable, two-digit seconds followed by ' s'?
5 h 58 min
